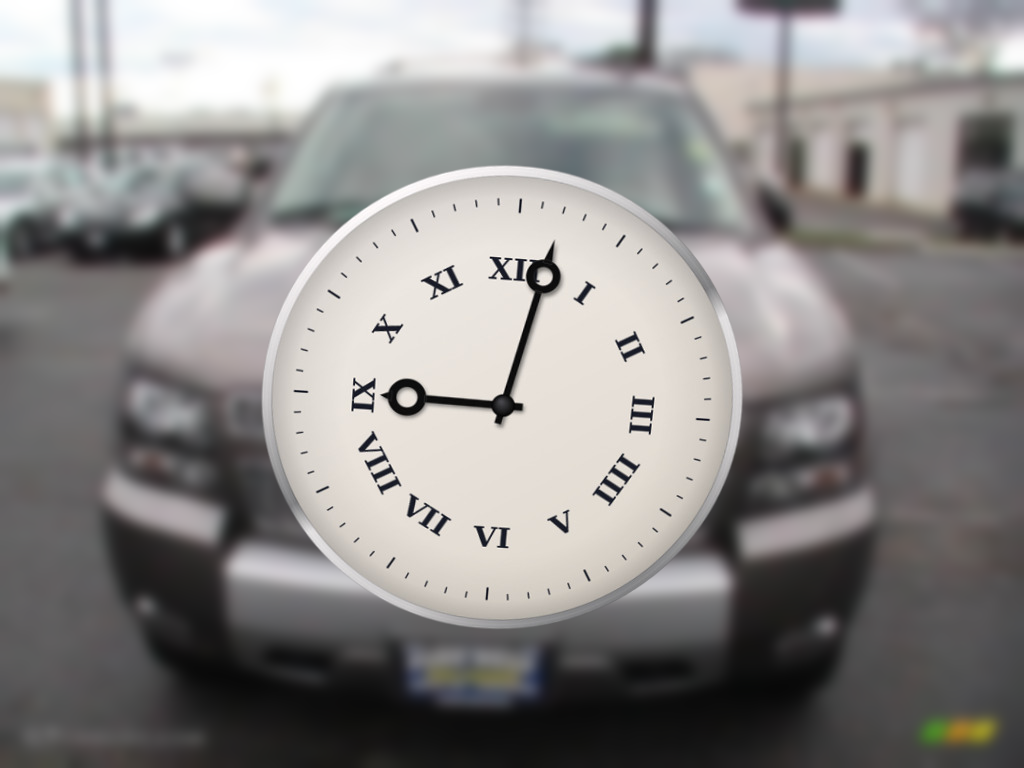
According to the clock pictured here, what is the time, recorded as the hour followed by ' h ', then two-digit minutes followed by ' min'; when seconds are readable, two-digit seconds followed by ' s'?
9 h 02 min
